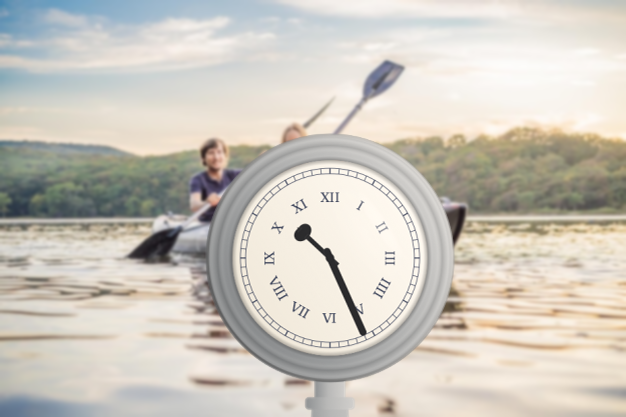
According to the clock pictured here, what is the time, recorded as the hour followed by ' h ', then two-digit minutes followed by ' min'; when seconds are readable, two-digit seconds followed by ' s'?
10 h 26 min
